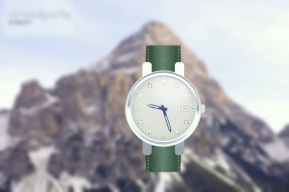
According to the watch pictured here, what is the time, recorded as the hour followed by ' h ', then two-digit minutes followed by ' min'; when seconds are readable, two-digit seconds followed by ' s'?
9 h 27 min
